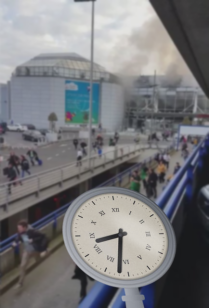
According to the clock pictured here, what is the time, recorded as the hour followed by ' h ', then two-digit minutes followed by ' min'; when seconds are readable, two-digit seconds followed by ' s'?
8 h 32 min
